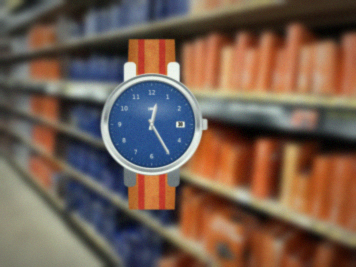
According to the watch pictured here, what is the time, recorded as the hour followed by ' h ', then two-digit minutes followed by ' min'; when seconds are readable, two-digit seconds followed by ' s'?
12 h 25 min
